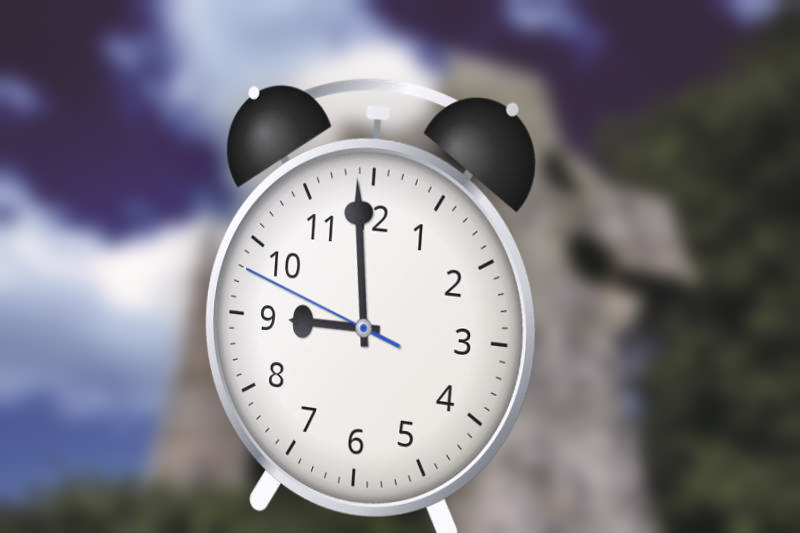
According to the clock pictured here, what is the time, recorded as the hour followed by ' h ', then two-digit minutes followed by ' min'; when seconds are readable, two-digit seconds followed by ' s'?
8 h 58 min 48 s
